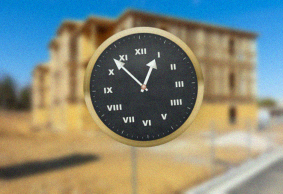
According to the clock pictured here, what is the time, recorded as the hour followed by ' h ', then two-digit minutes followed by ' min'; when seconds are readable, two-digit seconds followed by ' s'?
12 h 53 min
